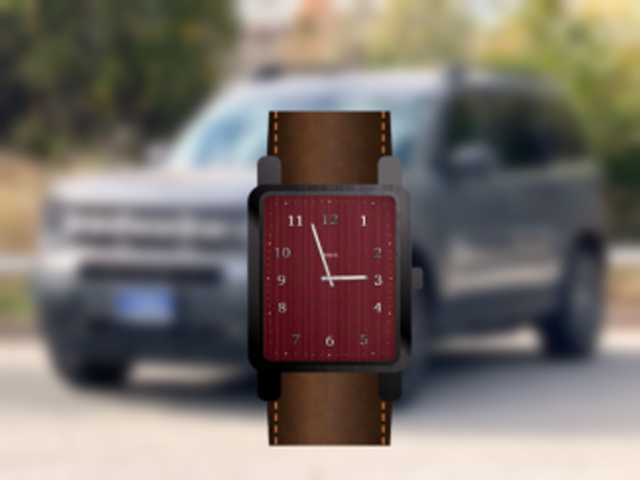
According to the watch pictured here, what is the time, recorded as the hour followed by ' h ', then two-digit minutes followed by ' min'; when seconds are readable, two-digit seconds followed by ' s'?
2 h 57 min
